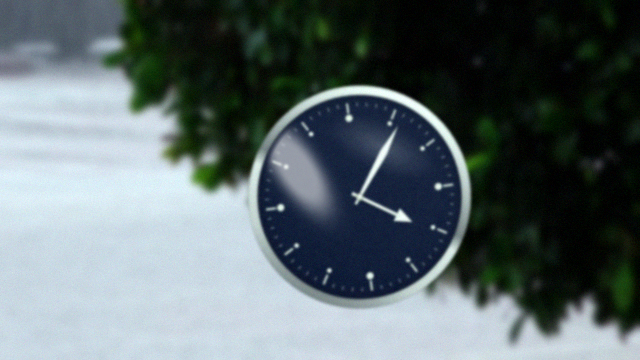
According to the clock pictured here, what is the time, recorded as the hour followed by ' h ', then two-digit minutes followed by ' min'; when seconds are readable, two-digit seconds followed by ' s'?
4 h 06 min
